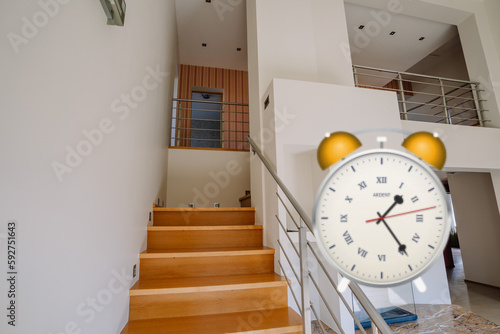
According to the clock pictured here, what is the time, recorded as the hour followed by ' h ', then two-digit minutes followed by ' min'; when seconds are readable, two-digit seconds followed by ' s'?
1 h 24 min 13 s
